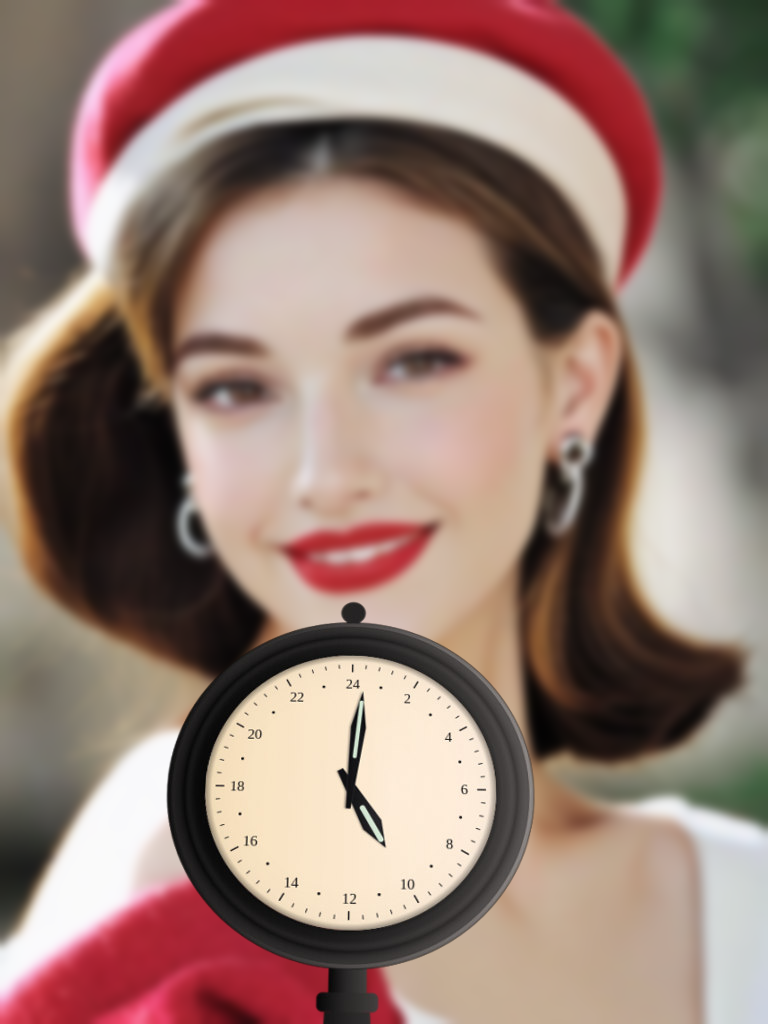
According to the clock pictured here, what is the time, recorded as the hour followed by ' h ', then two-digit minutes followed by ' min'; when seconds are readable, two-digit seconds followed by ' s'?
10 h 01 min
